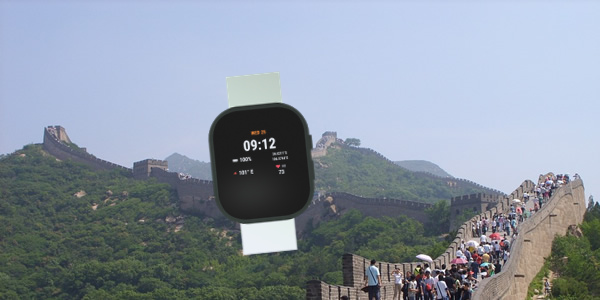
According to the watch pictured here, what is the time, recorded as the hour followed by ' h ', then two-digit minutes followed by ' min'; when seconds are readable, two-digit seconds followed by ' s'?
9 h 12 min
